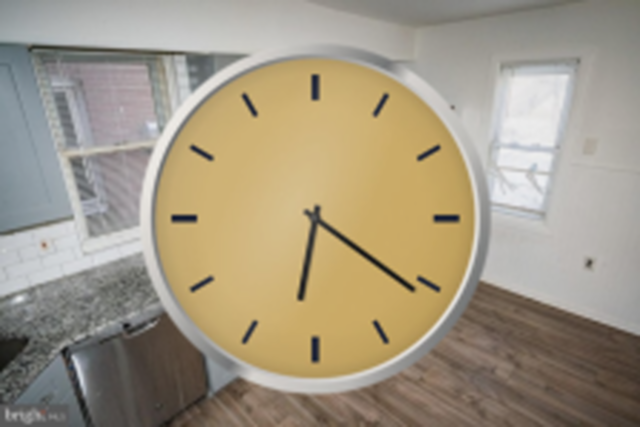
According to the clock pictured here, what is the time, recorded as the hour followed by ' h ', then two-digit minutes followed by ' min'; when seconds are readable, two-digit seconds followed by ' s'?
6 h 21 min
